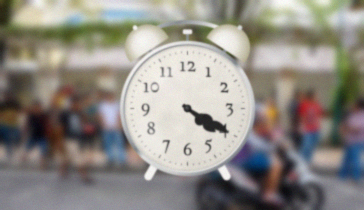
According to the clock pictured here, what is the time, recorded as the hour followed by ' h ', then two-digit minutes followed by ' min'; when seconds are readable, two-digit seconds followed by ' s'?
4 h 20 min
